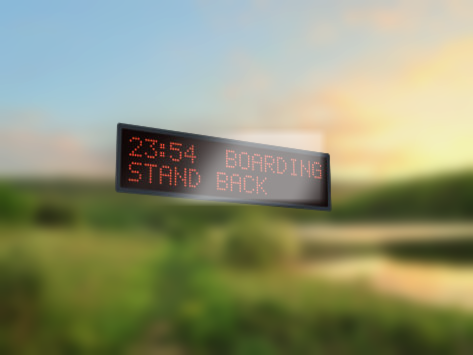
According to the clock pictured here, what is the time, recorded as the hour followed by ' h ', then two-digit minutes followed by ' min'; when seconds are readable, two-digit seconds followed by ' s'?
23 h 54 min
